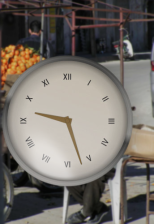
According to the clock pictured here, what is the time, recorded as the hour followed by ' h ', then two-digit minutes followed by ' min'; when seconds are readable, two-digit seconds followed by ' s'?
9 h 27 min
